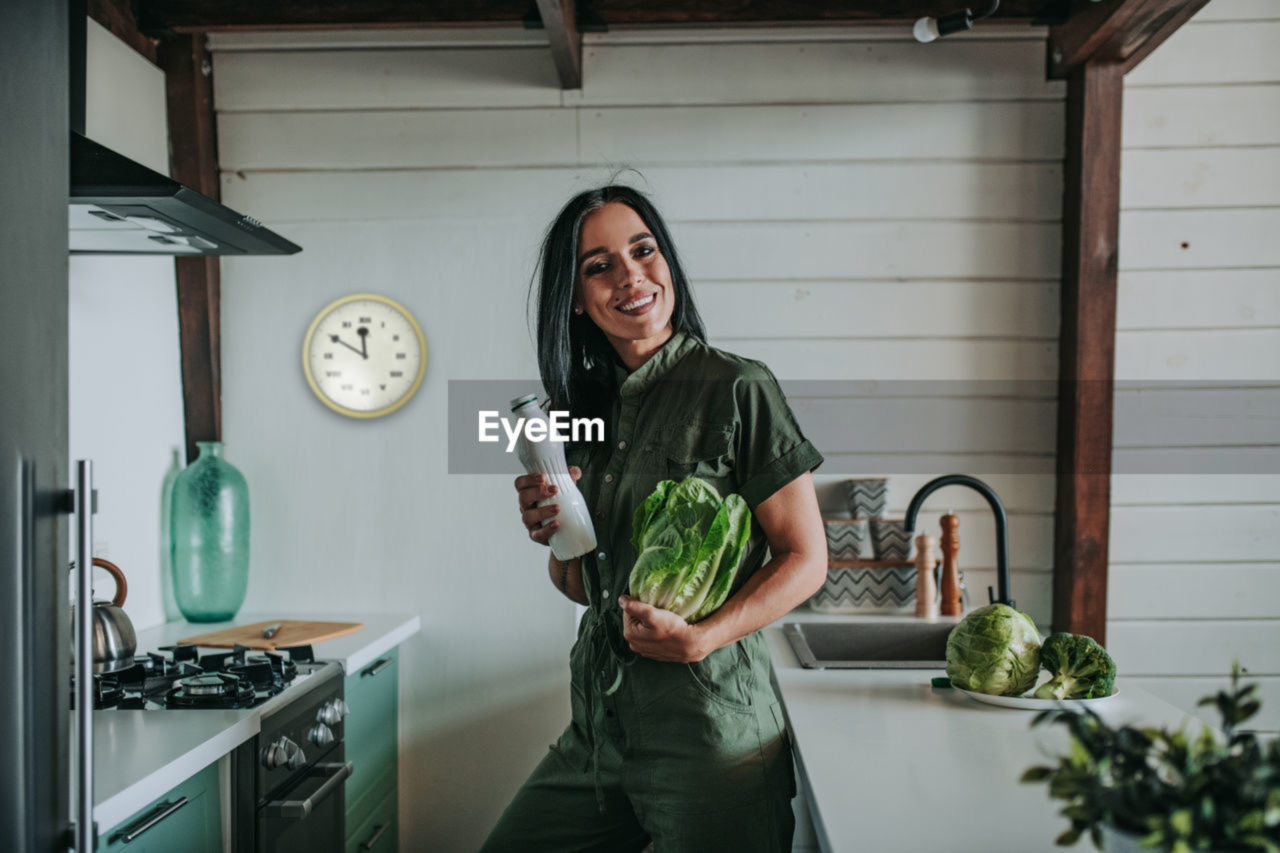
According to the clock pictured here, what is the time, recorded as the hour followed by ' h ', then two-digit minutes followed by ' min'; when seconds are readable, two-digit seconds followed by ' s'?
11 h 50 min
